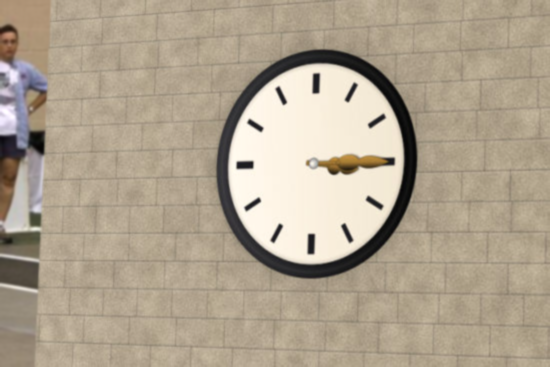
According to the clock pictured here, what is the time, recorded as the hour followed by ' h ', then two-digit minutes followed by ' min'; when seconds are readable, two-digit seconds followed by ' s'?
3 h 15 min
